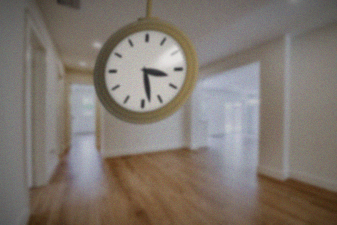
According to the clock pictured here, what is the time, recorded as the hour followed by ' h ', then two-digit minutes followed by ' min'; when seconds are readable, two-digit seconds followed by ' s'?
3 h 28 min
